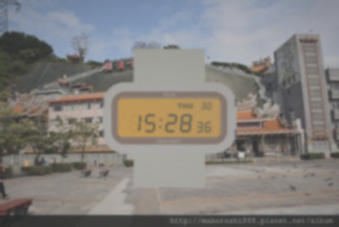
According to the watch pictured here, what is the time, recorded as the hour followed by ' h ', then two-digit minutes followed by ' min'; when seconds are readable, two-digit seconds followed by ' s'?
15 h 28 min
